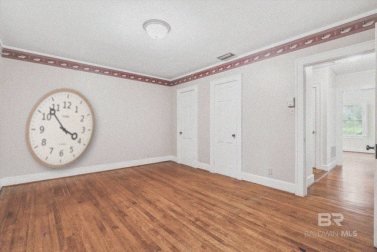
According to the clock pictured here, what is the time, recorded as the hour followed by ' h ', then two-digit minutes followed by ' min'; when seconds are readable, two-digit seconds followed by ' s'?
3 h 53 min
